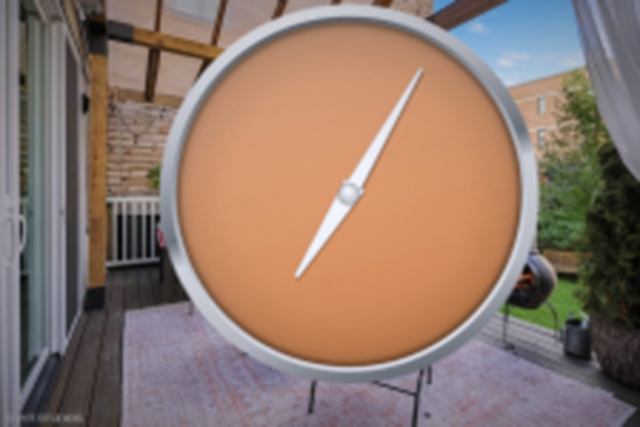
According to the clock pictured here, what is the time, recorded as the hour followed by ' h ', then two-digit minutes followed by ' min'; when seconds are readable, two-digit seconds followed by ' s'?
7 h 05 min
